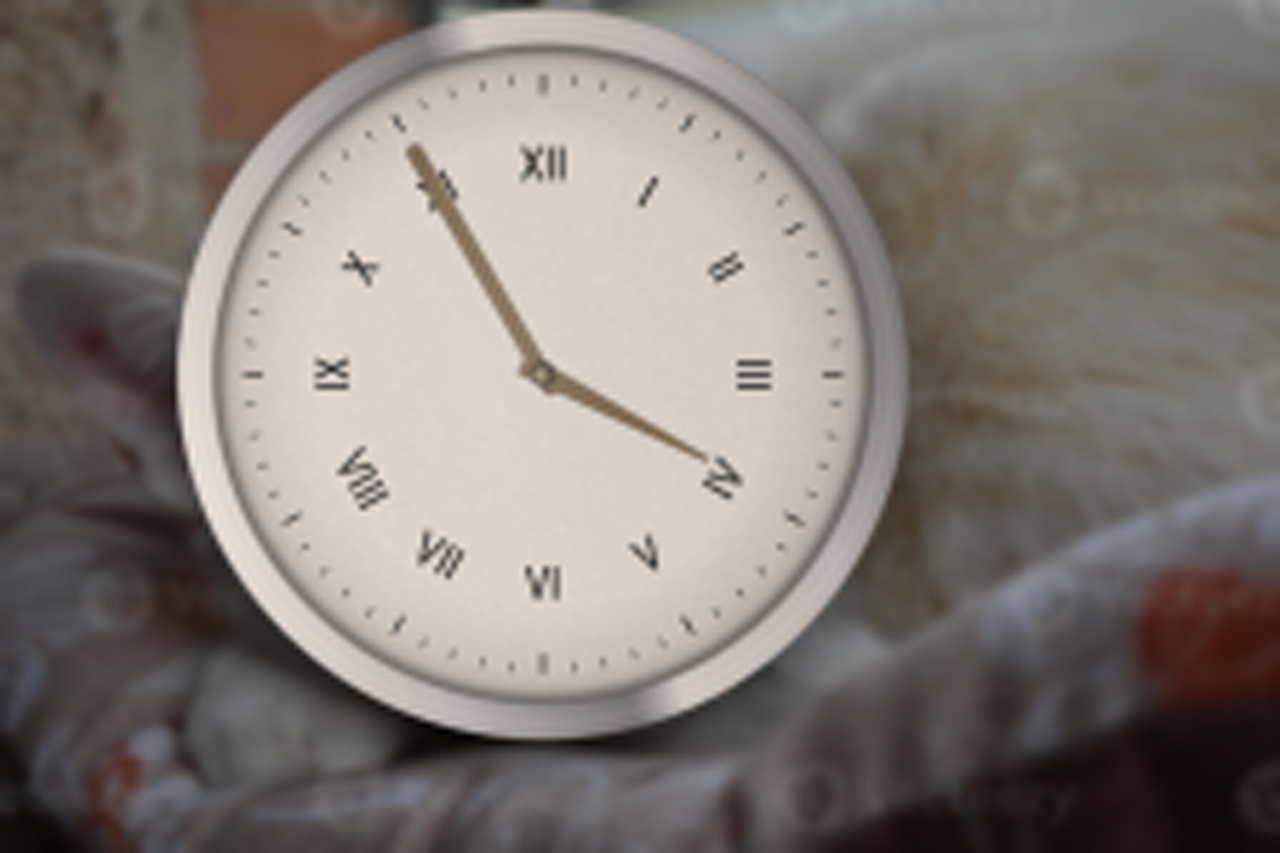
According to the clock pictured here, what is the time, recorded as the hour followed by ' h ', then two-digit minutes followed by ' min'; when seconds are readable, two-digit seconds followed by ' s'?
3 h 55 min
